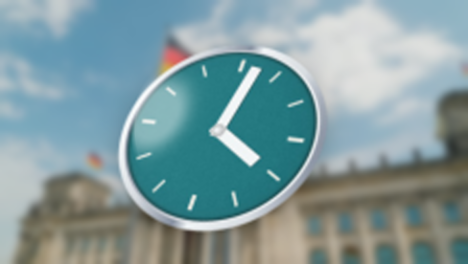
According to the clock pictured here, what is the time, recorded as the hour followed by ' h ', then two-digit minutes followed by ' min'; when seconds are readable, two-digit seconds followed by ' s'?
4 h 02 min
